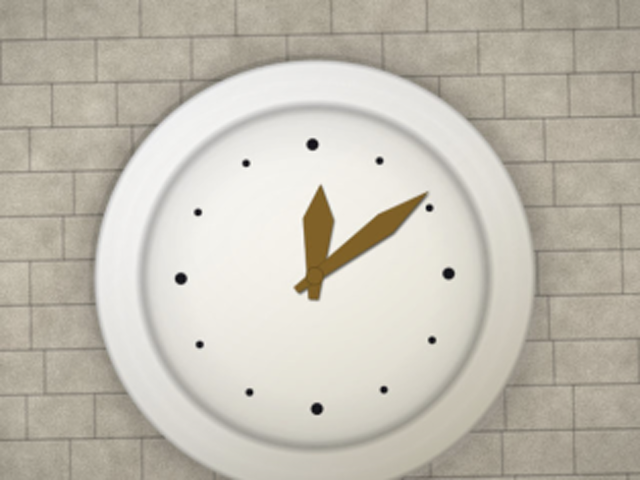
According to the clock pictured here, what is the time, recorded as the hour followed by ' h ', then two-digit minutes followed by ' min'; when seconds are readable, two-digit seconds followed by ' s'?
12 h 09 min
